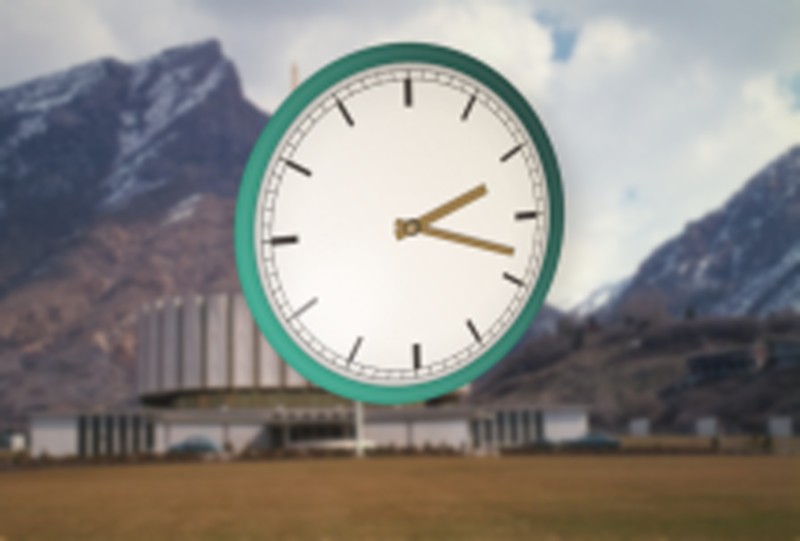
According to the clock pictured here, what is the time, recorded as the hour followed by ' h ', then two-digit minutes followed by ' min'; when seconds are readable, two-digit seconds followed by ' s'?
2 h 18 min
